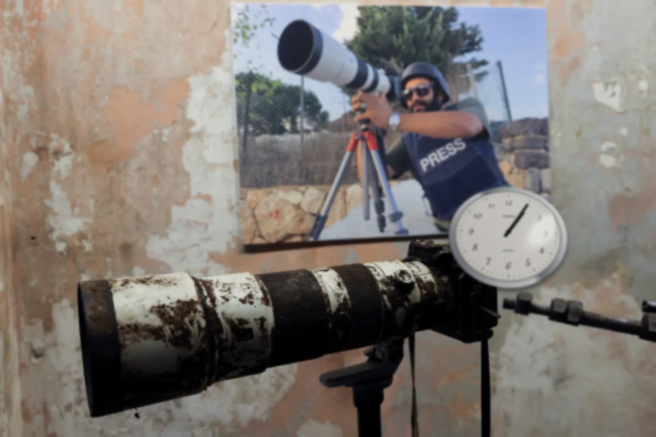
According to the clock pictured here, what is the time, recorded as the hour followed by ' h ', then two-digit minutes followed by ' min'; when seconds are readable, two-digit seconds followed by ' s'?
1 h 05 min
